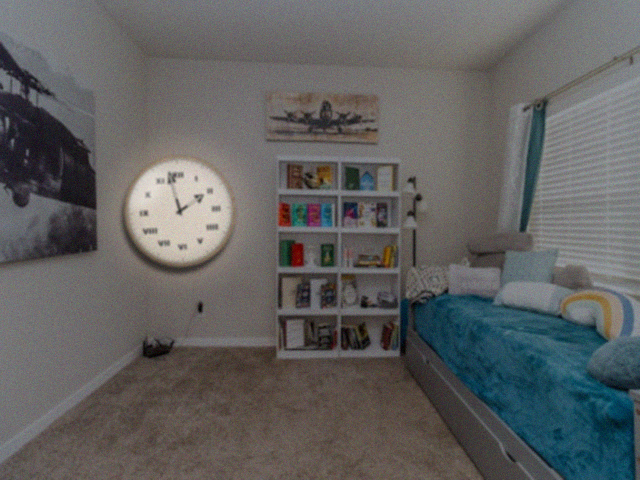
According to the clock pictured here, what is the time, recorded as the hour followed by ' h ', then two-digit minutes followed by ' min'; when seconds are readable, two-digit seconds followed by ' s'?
1 h 58 min
